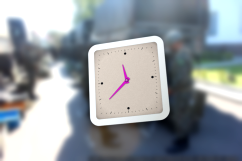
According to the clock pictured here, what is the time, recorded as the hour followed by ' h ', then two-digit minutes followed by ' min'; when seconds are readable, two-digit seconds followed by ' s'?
11 h 38 min
